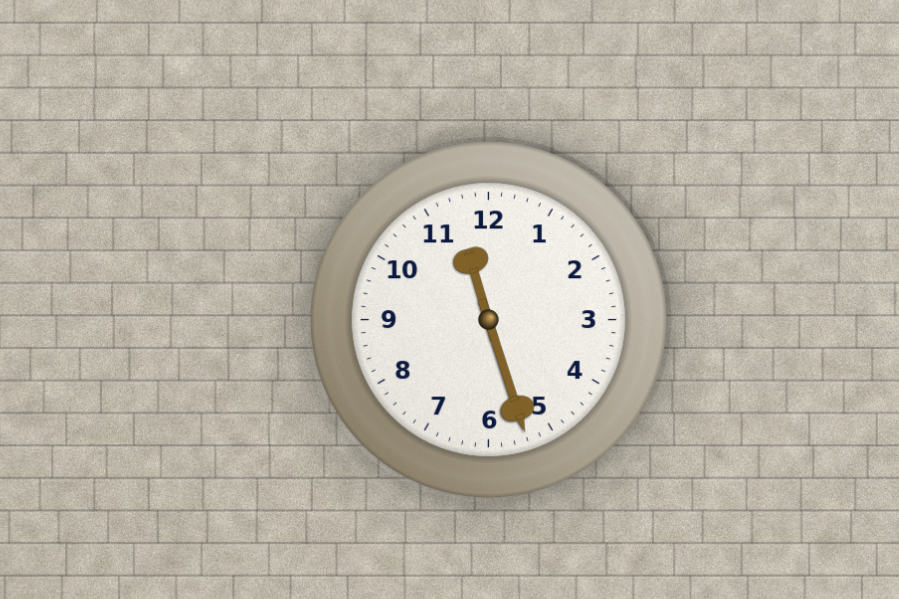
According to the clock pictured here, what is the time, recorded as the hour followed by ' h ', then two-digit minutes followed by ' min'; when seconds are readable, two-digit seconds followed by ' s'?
11 h 27 min
